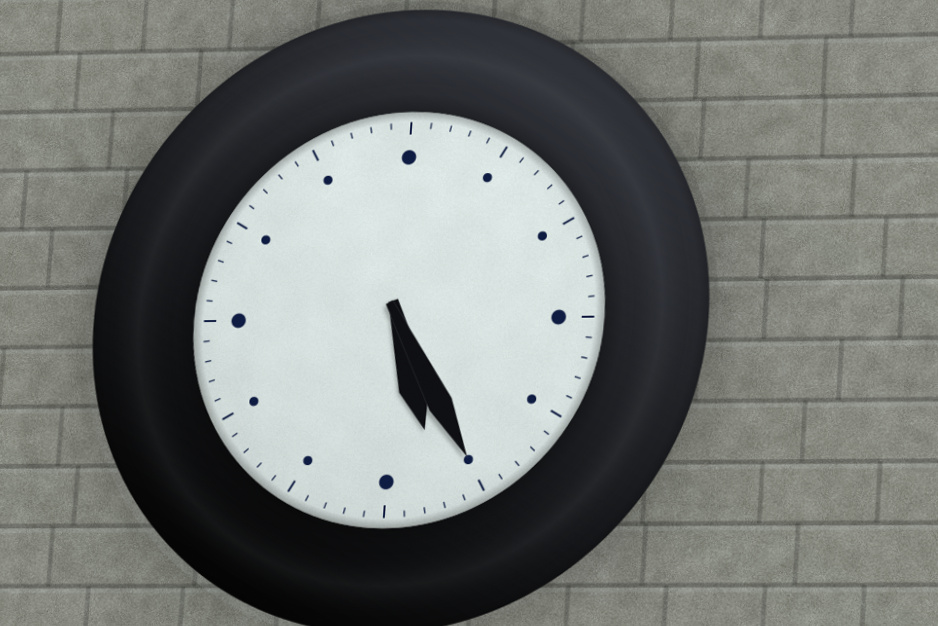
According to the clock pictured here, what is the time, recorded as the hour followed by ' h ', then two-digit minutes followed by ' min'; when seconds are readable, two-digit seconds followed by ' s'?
5 h 25 min
